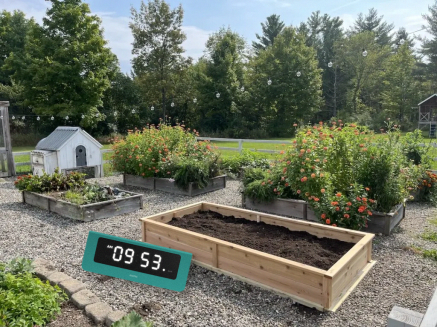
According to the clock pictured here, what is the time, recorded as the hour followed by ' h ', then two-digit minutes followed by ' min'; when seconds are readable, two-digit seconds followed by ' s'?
9 h 53 min
